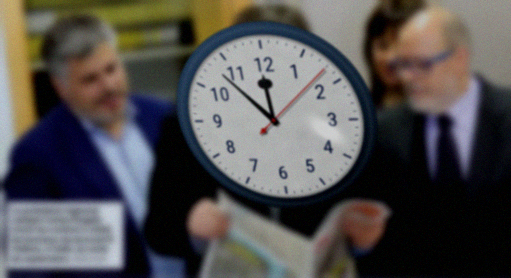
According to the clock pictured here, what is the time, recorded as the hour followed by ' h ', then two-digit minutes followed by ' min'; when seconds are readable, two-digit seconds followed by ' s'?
11 h 53 min 08 s
